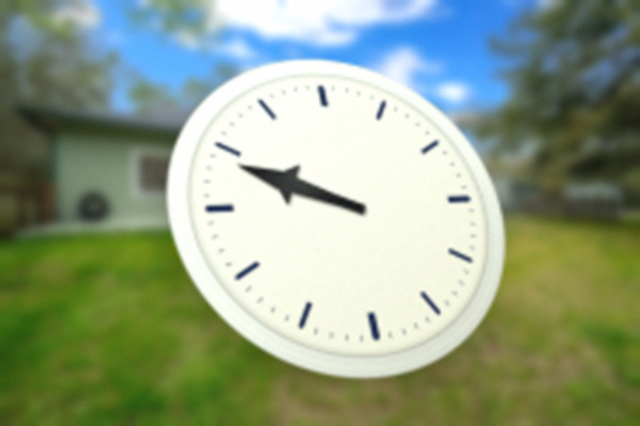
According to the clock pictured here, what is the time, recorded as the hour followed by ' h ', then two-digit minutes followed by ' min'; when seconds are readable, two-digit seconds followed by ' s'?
9 h 49 min
